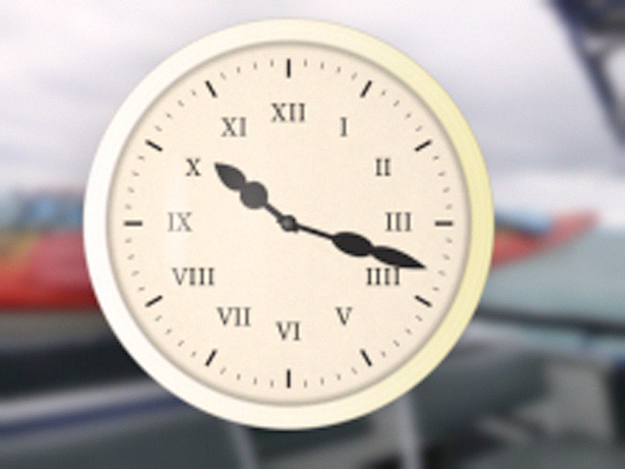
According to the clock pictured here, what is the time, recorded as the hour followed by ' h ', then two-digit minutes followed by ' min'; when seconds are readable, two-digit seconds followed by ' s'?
10 h 18 min
